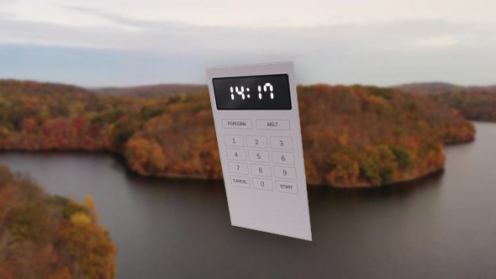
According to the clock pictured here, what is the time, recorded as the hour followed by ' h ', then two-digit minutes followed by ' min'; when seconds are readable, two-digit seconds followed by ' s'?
14 h 17 min
